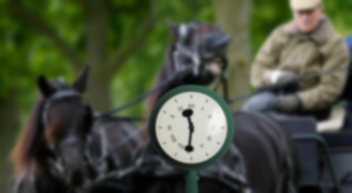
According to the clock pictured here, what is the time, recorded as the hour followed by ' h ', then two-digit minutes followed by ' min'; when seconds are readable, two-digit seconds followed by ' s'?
11 h 31 min
